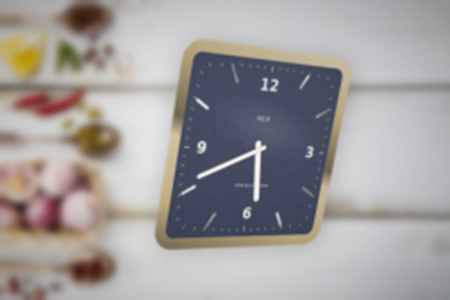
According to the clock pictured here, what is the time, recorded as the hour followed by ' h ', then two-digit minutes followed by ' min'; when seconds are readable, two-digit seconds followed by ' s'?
5 h 41 min
